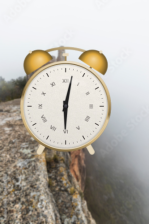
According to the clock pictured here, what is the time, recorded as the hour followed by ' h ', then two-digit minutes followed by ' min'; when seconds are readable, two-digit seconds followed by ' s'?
6 h 02 min
